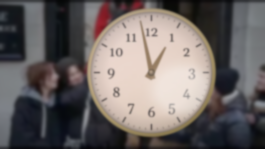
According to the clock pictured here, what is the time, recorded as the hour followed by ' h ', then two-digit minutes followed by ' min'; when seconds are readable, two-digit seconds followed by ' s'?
12 h 58 min
